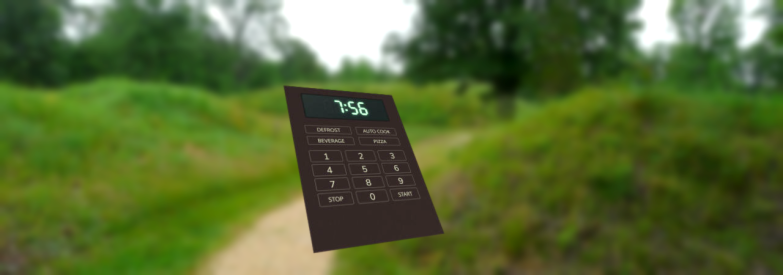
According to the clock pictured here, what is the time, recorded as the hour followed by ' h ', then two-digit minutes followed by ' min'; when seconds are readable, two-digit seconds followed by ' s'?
7 h 56 min
